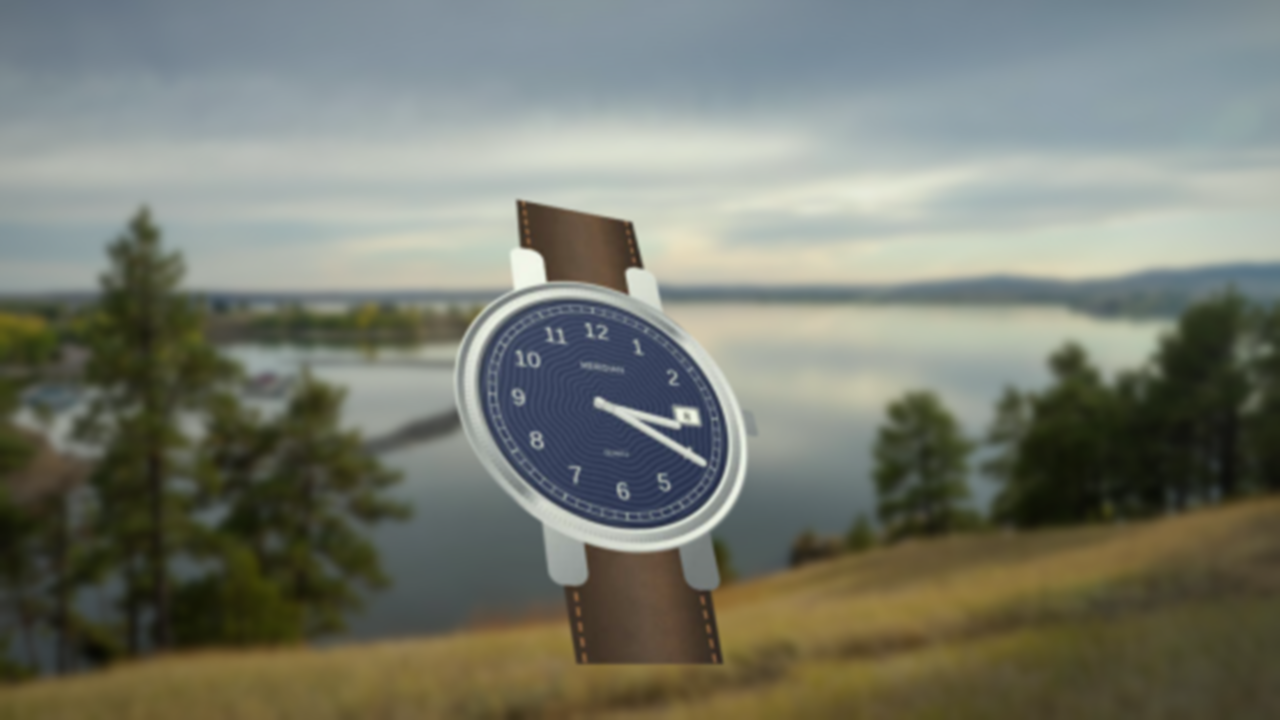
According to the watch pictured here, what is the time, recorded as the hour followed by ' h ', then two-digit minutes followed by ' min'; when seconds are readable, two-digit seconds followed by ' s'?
3 h 20 min
